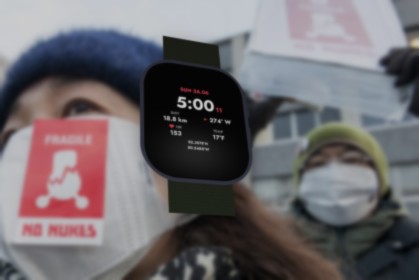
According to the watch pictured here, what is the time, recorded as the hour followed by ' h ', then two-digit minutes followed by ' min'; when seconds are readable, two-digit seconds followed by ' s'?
5 h 00 min
